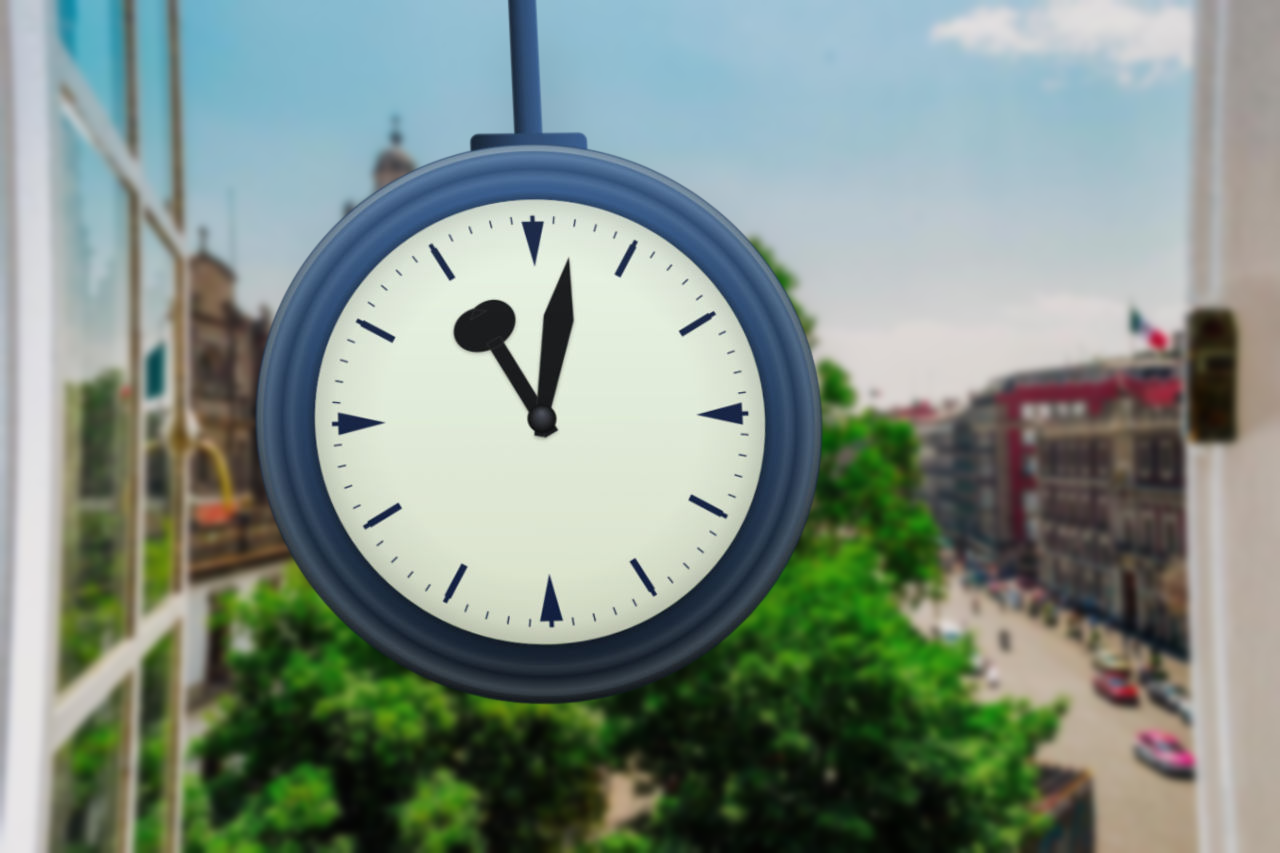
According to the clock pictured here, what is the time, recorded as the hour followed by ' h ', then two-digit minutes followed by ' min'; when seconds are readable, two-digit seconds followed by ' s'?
11 h 02 min
